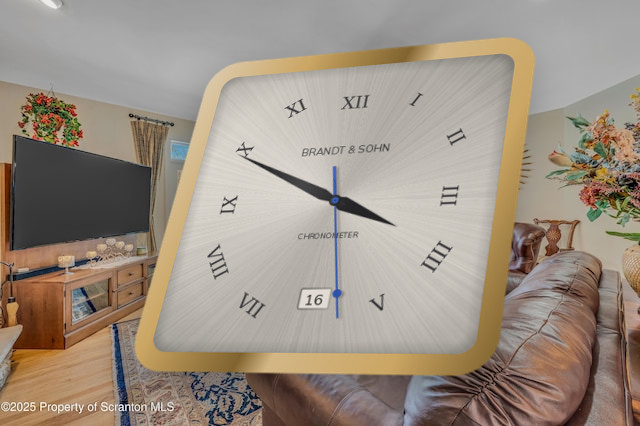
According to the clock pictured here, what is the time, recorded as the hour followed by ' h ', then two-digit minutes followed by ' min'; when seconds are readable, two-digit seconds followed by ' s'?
3 h 49 min 28 s
